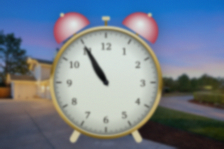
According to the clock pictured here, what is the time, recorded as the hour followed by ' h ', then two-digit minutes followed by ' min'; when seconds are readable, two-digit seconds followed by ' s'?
10 h 55 min
